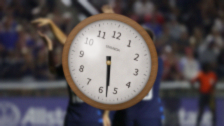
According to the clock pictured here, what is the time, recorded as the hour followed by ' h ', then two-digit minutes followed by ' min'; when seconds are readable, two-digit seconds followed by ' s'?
5 h 28 min
